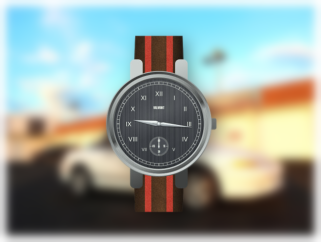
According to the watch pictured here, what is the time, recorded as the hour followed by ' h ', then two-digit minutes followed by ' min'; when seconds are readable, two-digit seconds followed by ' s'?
9 h 16 min
